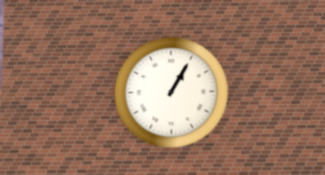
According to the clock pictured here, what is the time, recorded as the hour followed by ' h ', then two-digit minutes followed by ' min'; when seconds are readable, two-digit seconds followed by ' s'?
1 h 05 min
